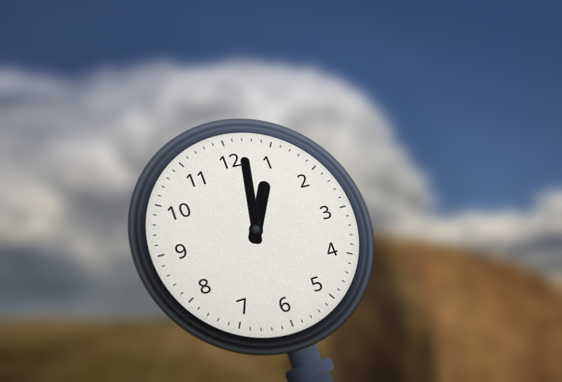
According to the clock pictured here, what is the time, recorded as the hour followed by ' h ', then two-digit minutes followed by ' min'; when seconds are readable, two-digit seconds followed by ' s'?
1 h 02 min
